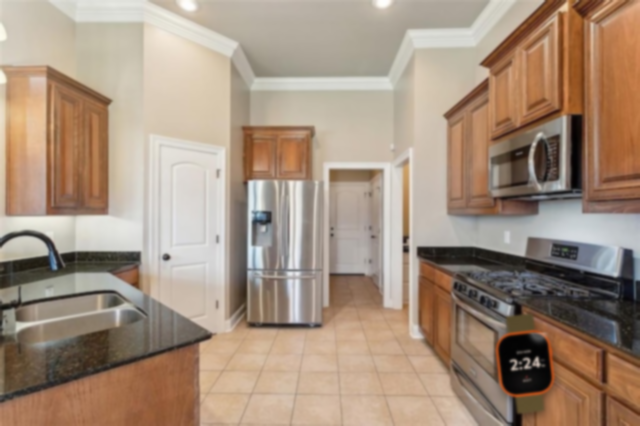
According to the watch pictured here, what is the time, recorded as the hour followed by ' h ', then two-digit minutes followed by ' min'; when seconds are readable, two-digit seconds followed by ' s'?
2 h 24 min
